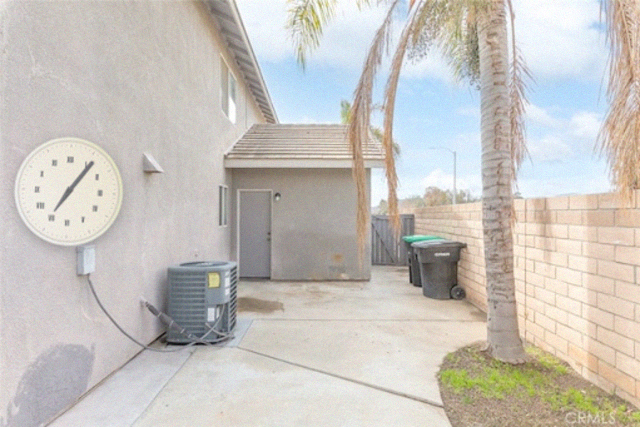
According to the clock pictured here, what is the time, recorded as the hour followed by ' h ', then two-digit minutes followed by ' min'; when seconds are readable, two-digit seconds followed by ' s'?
7 h 06 min
